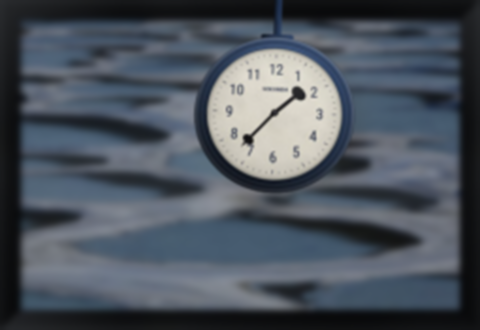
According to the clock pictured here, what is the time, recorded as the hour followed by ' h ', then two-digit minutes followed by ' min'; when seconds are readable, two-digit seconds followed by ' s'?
1 h 37 min
